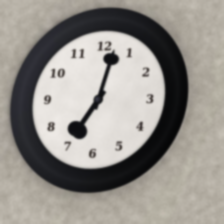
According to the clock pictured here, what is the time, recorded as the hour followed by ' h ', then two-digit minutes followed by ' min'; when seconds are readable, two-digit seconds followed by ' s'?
7 h 02 min
